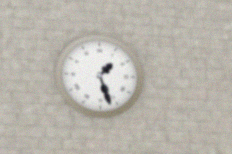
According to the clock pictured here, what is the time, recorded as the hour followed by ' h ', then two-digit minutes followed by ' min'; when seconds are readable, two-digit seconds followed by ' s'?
1 h 27 min
